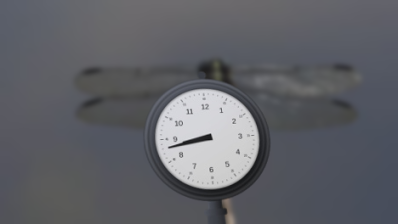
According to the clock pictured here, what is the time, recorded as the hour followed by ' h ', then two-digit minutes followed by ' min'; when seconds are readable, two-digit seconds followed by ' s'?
8 h 43 min
